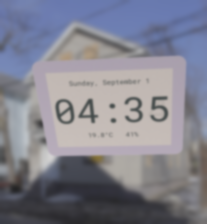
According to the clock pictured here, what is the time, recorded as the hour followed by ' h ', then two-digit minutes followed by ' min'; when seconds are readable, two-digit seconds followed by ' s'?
4 h 35 min
